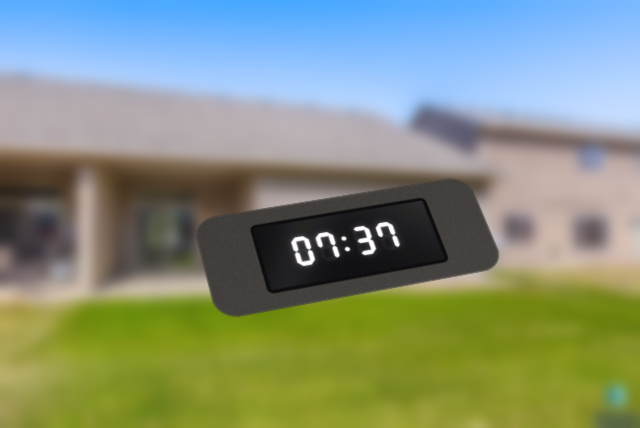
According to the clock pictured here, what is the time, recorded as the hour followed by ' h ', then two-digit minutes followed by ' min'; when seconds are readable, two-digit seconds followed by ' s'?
7 h 37 min
